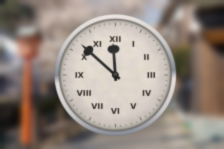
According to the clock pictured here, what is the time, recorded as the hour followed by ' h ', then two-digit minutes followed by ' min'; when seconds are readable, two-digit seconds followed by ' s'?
11 h 52 min
